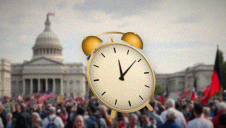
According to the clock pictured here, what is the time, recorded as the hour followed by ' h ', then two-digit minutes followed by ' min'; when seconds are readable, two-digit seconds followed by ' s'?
12 h 09 min
